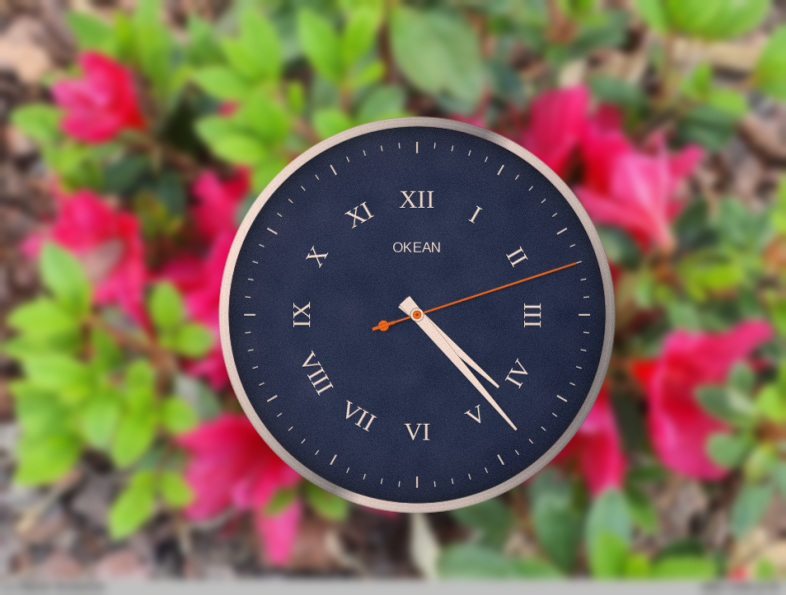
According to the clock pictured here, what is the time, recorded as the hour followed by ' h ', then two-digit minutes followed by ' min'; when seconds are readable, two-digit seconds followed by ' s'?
4 h 23 min 12 s
